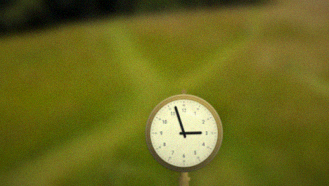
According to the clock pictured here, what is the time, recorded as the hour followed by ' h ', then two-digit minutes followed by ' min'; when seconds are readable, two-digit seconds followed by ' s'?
2 h 57 min
